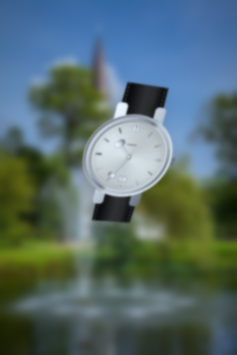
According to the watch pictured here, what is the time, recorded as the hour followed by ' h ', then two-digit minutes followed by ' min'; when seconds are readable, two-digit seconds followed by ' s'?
10 h 35 min
